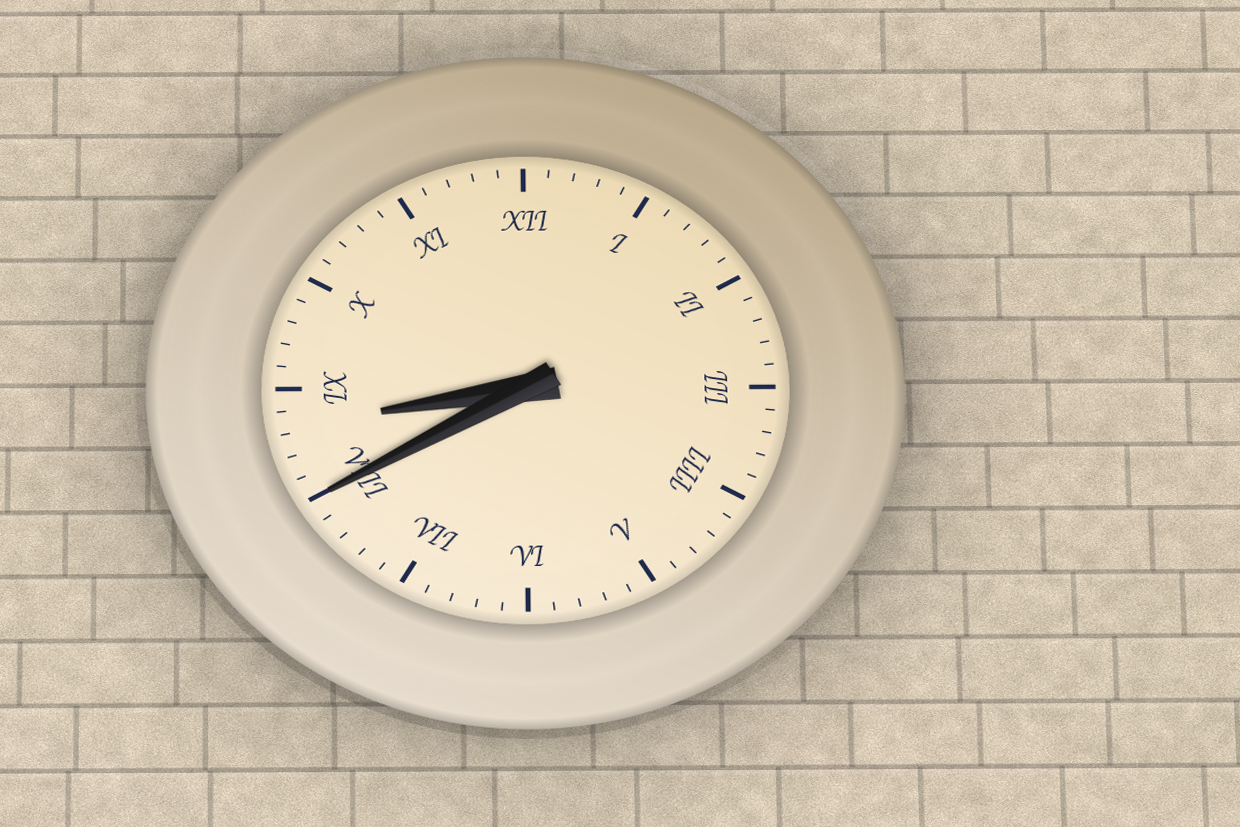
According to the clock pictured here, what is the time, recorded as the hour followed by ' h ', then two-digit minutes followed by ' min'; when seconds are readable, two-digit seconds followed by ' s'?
8 h 40 min
